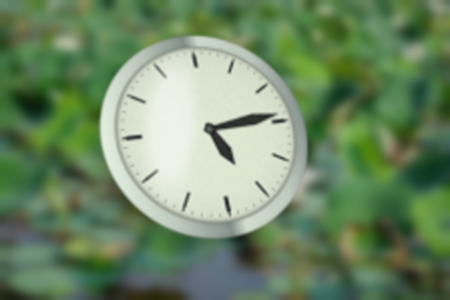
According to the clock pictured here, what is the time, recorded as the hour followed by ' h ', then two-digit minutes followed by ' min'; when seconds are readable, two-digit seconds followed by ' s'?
5 h 14 min
